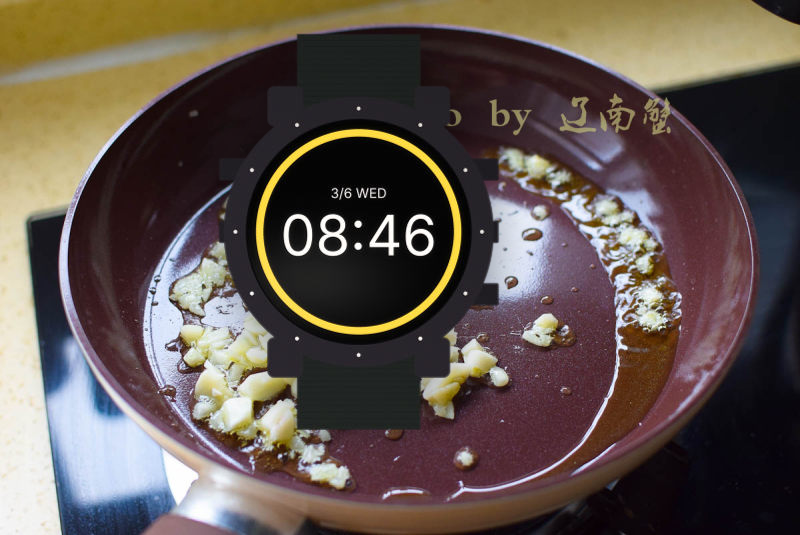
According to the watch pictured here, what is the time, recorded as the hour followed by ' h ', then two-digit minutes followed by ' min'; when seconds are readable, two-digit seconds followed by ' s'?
8 h 46 min
